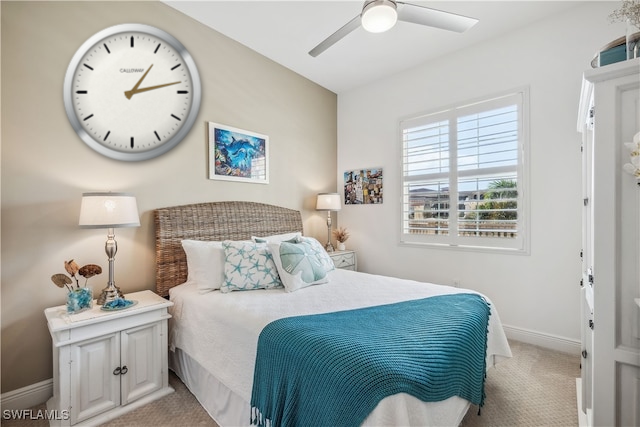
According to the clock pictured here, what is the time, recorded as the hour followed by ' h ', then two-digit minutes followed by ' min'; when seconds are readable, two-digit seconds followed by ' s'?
1 h 13 min
